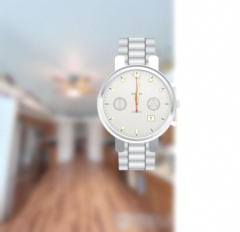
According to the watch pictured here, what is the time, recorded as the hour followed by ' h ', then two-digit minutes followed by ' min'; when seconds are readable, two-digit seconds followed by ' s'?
12 h 01 min
